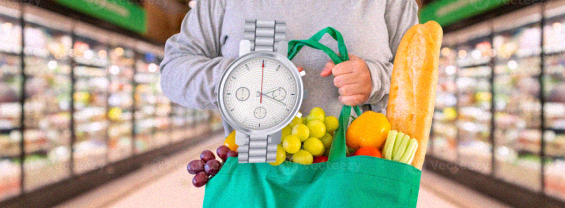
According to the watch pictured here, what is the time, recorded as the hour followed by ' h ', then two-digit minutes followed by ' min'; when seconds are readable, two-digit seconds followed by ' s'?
2 h 19 min
